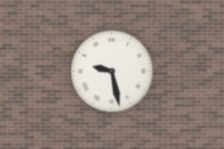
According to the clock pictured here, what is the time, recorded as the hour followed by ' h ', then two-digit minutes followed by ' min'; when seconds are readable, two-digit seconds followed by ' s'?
9 h 28 min
